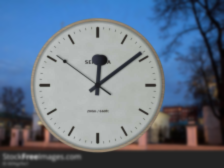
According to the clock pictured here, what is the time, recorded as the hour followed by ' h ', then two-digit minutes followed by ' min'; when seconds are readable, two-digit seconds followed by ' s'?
12 h 08 min 51 s
